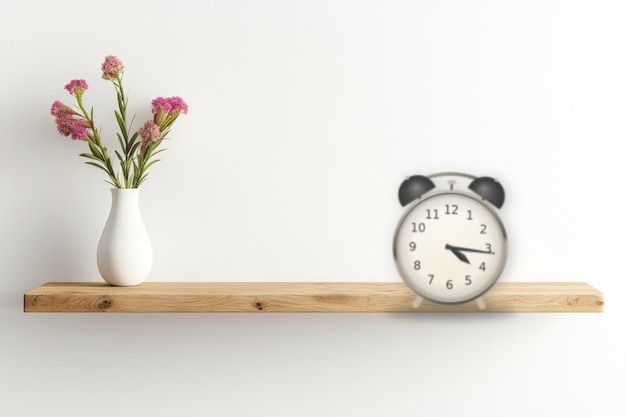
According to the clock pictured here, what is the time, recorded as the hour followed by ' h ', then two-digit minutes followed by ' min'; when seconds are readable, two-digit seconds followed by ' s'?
4 h 16 min
